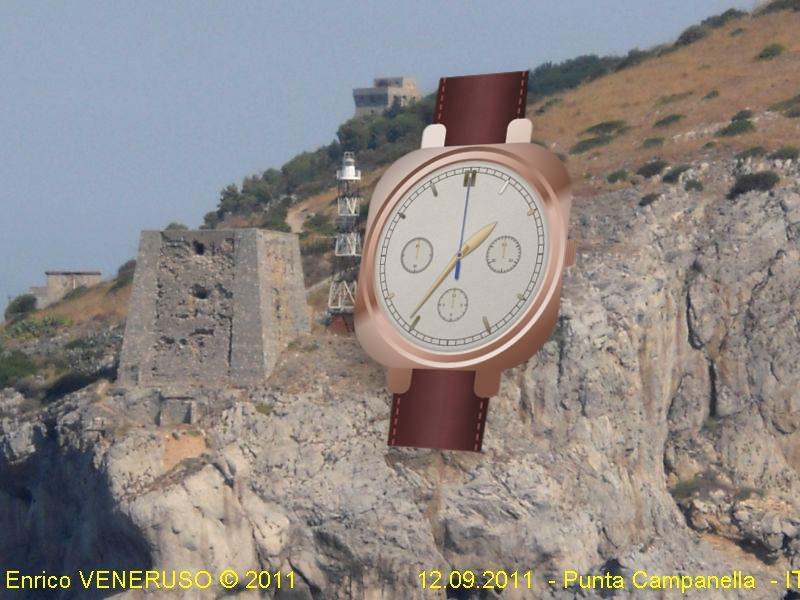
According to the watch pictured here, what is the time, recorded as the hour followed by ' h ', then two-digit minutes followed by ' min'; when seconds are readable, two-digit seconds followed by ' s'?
1 h 36 min
